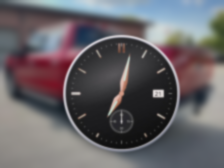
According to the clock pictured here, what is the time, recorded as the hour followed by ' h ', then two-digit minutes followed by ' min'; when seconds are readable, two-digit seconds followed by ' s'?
7 h 02 min
